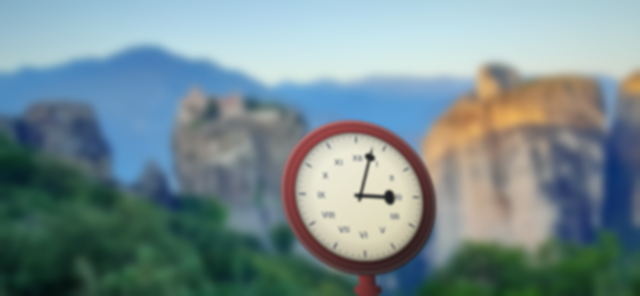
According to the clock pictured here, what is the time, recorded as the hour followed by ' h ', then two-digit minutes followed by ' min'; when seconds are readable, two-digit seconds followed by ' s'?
3 h 03 min
